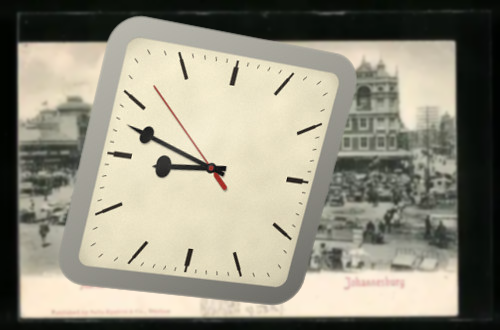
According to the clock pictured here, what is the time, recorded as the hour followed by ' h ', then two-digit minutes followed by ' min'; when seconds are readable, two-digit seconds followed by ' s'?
8 h 47 min 52 s
